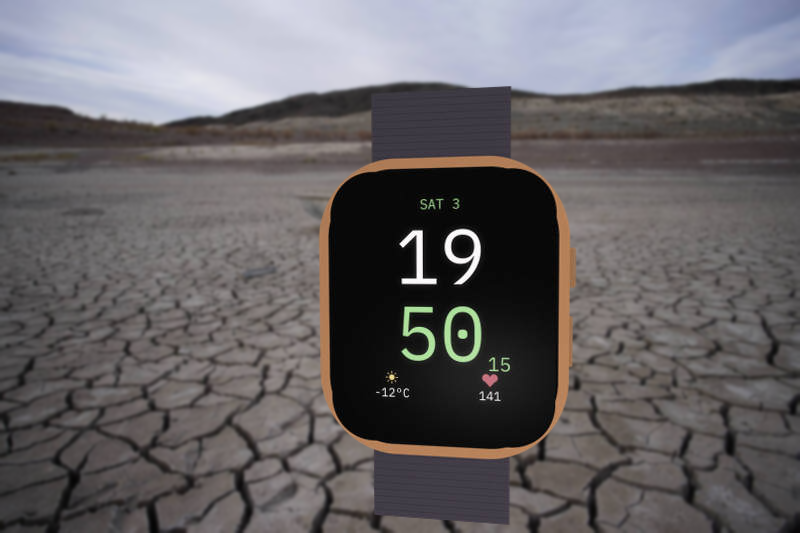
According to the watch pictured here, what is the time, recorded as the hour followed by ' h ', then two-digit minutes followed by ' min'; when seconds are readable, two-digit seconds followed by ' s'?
19 h 50 min 15 s
